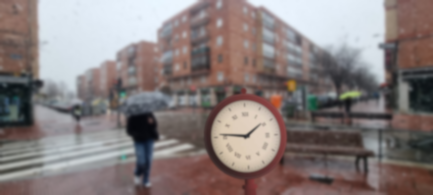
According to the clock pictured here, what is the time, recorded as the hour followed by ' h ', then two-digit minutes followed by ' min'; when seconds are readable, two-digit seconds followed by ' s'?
1 h 46 min
